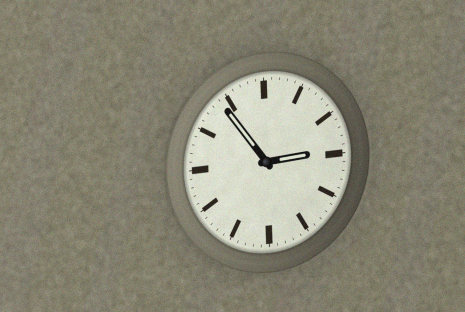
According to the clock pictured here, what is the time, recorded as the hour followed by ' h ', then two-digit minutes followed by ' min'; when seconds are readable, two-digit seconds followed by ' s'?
2 h 54 min
